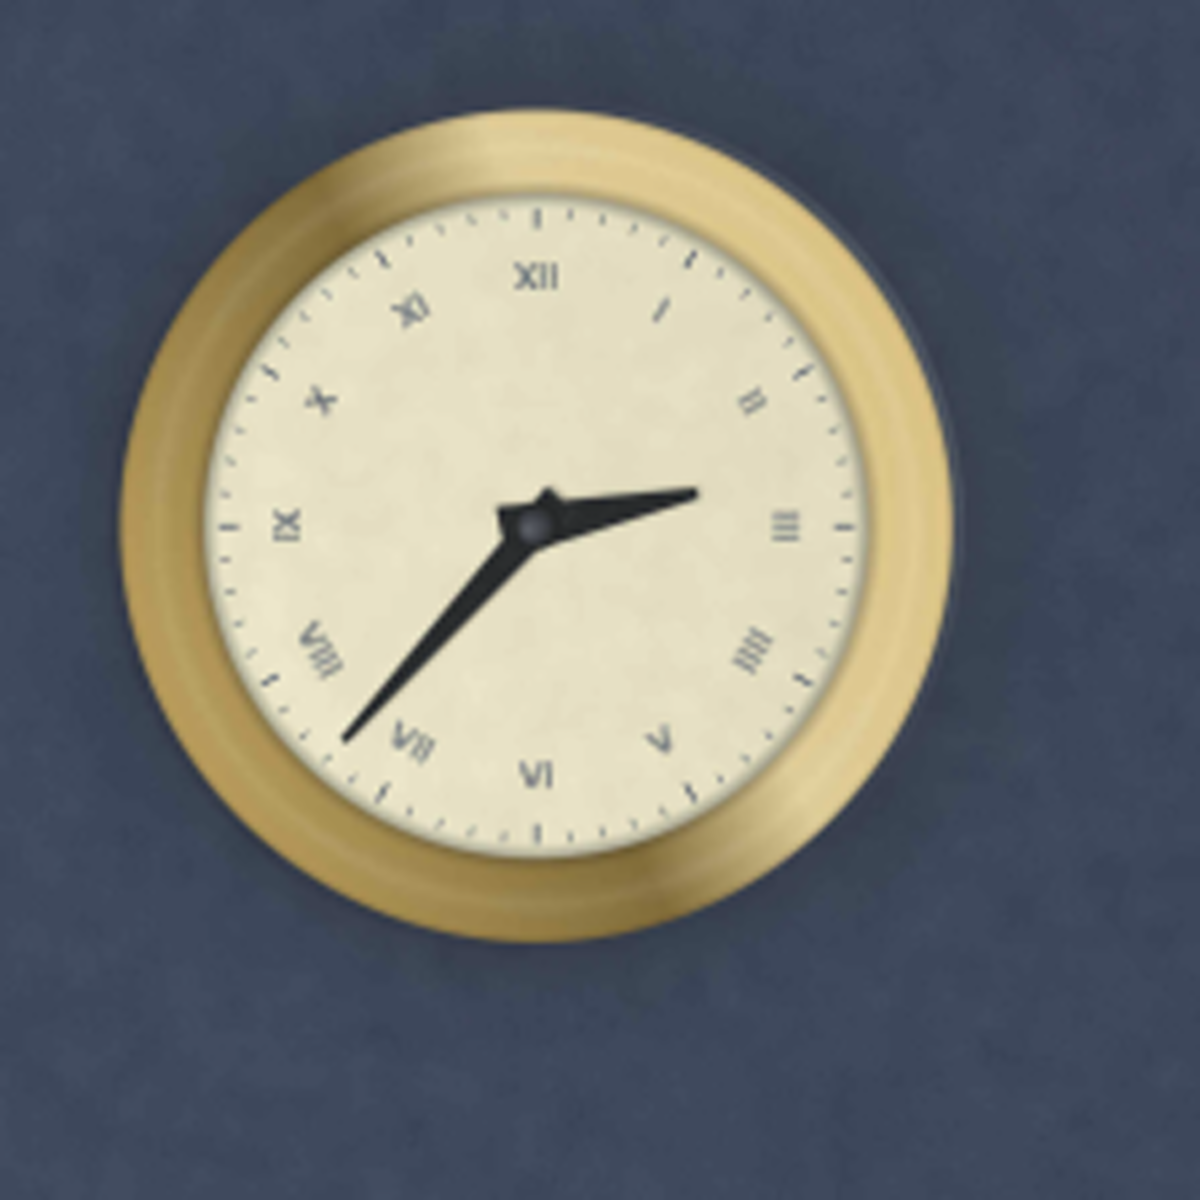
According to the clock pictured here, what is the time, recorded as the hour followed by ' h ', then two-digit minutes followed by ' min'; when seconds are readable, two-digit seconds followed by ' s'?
2 h 37 min
